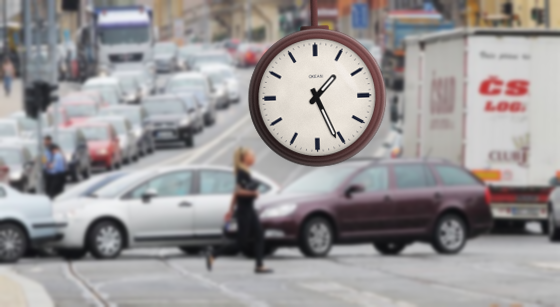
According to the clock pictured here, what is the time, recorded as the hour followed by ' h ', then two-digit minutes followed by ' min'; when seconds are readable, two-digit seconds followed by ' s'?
1 h 26 min
